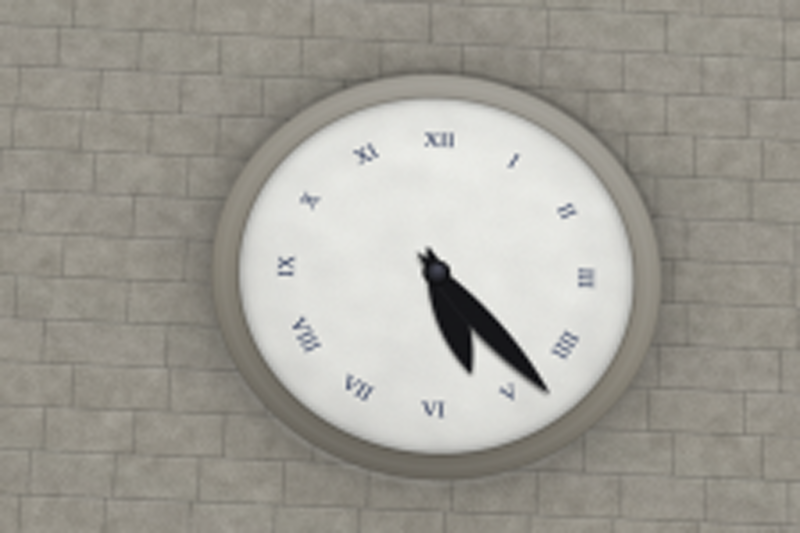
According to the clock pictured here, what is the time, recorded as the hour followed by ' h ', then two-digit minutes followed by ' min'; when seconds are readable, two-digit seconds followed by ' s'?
5 h 23 min
